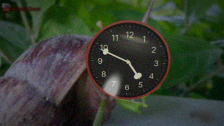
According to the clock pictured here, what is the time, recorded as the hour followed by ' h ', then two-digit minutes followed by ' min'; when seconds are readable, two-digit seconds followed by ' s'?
4 h 49 min
